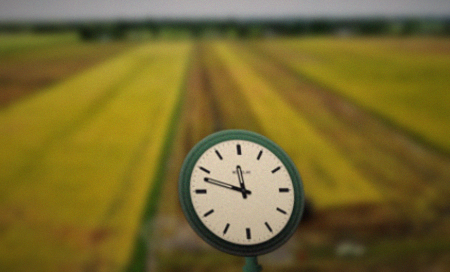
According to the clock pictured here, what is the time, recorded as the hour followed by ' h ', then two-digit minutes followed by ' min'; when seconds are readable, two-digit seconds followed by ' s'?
11 h 48 min
